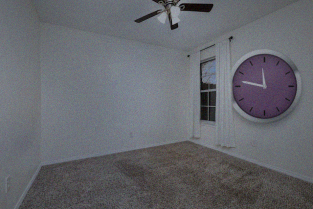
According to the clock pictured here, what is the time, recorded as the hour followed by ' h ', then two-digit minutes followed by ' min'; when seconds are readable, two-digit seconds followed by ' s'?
11 h 47 min
